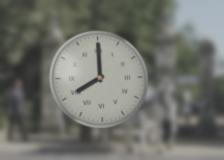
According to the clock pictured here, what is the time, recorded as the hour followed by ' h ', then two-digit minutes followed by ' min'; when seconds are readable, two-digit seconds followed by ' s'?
8 h 00 min
